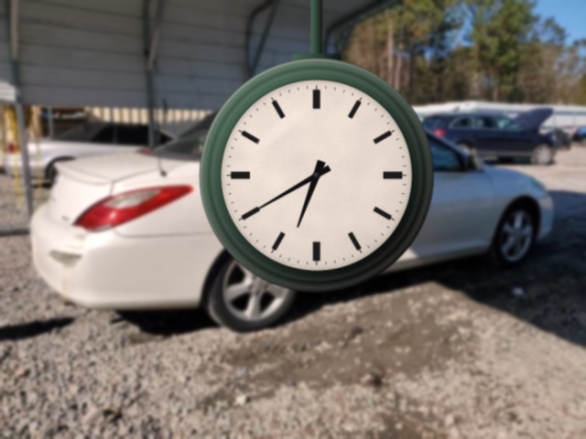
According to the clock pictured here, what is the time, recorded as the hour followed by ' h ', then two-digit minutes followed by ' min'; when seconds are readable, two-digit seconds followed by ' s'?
6 h 40 min
